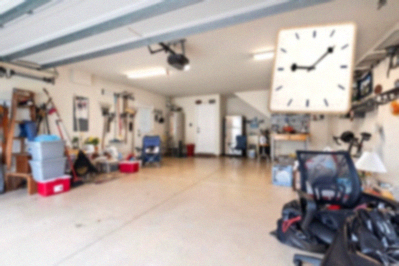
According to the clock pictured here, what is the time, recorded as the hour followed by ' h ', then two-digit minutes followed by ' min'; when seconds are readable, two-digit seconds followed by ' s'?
9 h 08 min
